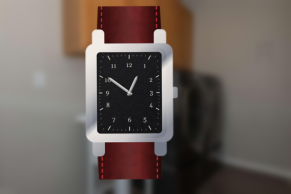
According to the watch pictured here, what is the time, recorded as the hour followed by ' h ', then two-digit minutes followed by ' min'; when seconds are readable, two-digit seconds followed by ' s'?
12 h 51 min
